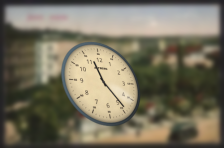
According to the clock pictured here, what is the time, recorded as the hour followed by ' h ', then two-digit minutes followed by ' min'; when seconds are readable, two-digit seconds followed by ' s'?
11 h 24 min
